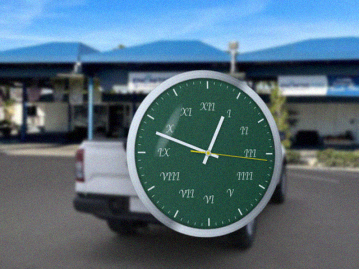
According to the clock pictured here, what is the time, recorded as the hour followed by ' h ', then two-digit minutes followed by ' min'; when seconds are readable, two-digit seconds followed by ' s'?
12 h 48 min 16 s
